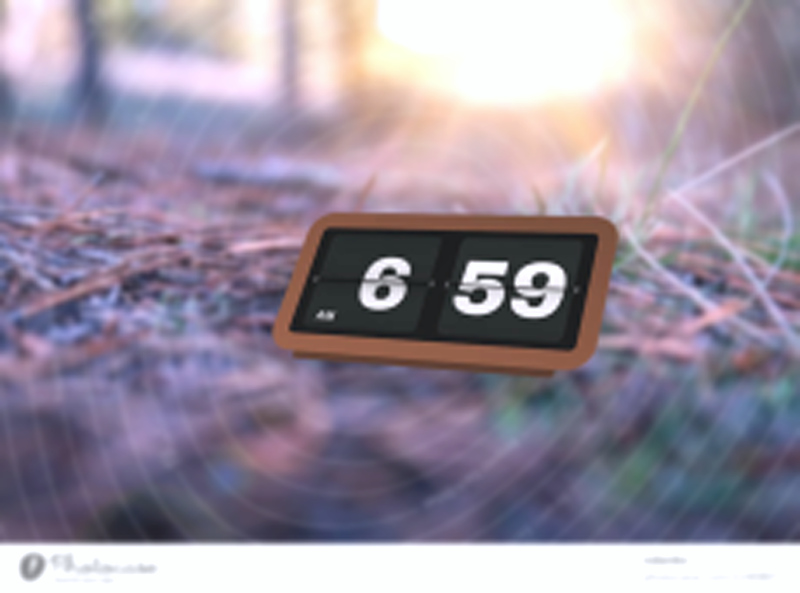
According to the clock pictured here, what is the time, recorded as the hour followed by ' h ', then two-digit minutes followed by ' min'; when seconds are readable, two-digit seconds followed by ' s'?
6 h 59 min
